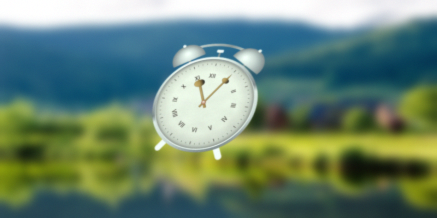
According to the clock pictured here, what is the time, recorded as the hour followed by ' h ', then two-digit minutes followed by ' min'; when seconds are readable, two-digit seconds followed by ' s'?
11 h 05 min
